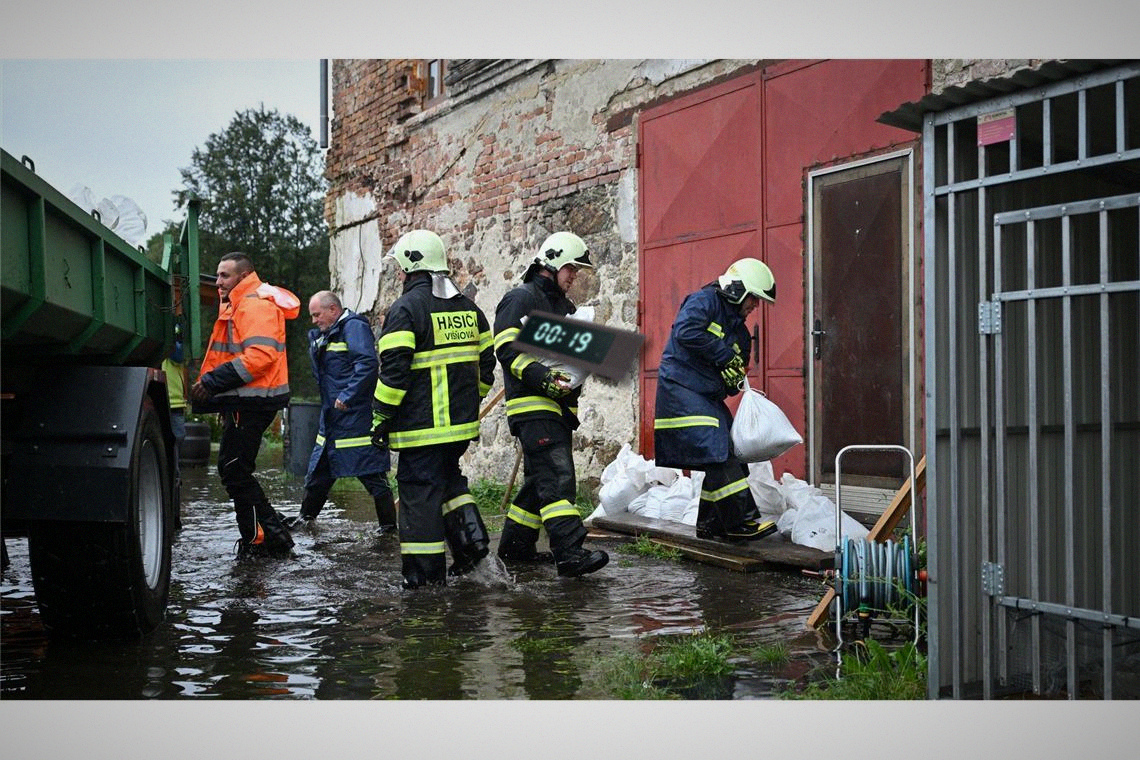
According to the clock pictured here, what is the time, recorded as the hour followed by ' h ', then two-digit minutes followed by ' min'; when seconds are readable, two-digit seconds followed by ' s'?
0 h 19 min
